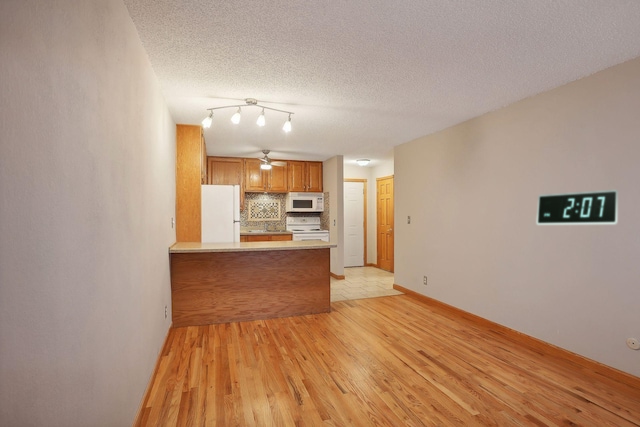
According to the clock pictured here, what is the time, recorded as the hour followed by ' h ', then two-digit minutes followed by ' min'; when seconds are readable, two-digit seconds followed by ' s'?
2 h 07 min
